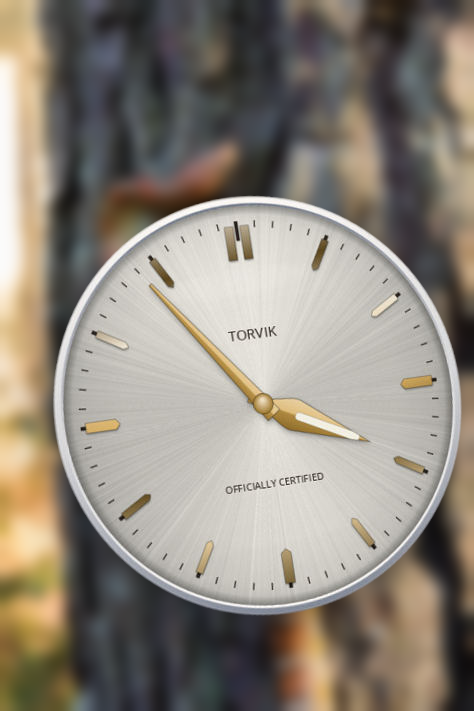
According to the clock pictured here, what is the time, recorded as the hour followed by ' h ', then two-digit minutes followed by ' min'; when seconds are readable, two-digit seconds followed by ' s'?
3 h 54 min
